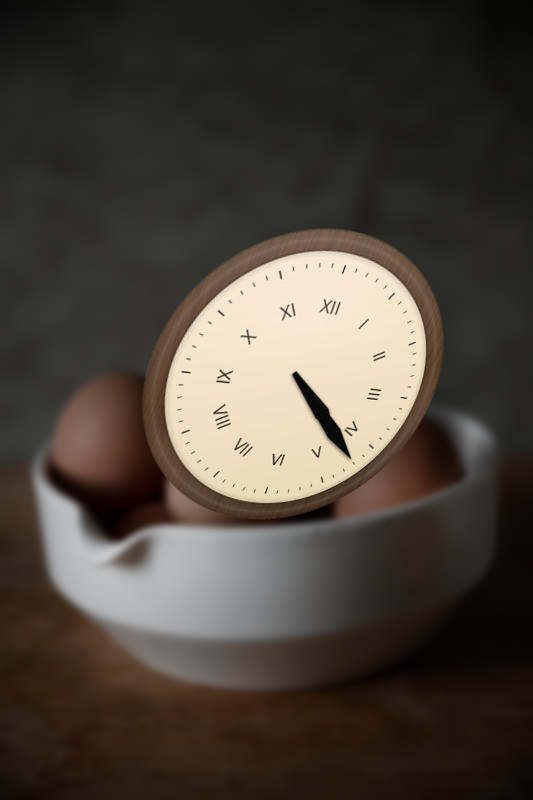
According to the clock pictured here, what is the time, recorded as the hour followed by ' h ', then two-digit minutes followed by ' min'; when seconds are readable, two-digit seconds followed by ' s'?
4 h 22 min
